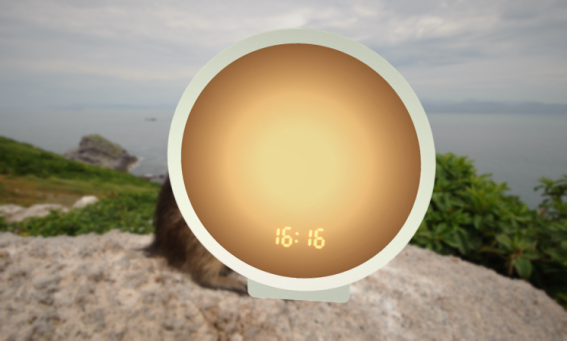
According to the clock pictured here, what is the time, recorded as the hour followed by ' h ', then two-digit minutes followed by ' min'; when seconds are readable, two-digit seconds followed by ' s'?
16 h 16 min
